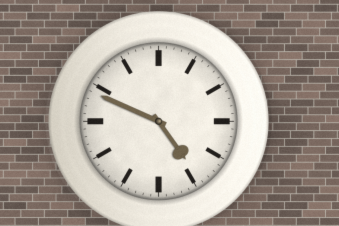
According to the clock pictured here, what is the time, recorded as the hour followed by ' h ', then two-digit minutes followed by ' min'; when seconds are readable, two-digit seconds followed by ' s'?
4 h 49 min
